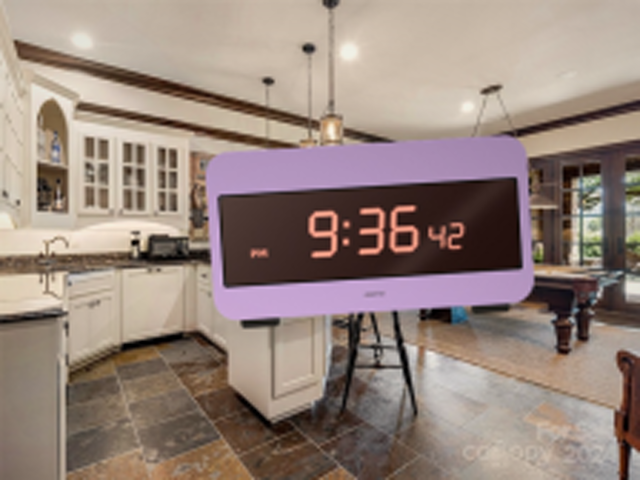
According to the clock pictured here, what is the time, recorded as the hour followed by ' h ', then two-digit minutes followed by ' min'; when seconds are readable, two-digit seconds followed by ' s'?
9 h 36 min 42 s
